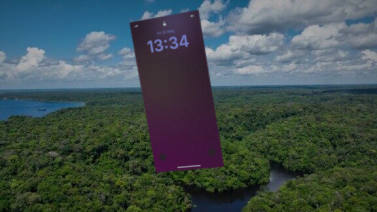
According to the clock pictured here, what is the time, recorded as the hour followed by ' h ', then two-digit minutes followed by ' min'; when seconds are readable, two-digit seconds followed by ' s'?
13 h 34 min
